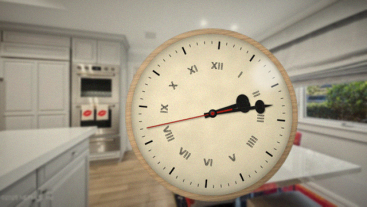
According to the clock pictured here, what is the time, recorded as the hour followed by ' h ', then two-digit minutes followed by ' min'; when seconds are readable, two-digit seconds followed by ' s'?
2 h 12 min 42 s
